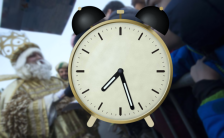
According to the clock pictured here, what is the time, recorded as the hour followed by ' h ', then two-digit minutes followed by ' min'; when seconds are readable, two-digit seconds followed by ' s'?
7 h 27 min
